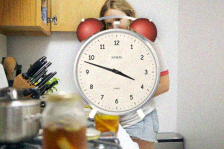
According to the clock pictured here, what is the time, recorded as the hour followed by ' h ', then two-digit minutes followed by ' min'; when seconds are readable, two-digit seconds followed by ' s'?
3 h 48 min
